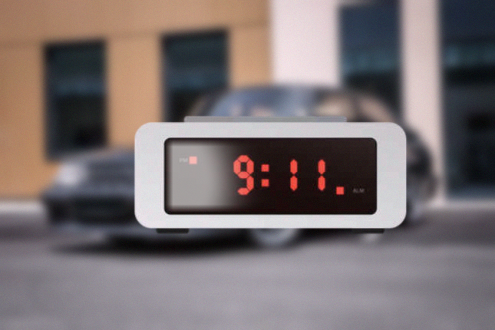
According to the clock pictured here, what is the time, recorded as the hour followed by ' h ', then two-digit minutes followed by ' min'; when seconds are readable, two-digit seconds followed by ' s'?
9 h 11 min
